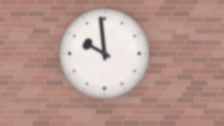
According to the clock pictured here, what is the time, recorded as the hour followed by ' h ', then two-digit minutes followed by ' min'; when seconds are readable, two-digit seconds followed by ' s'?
9 h 59 min
